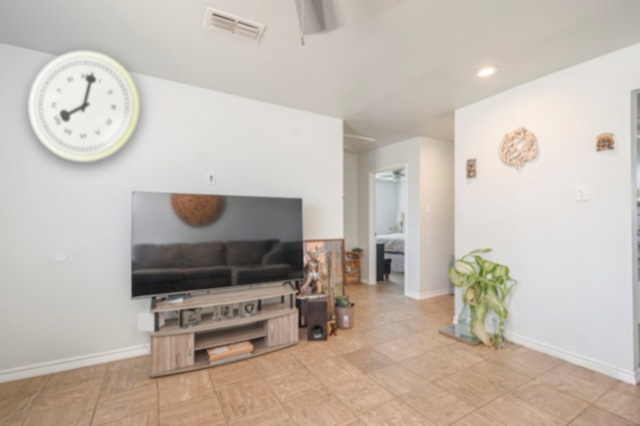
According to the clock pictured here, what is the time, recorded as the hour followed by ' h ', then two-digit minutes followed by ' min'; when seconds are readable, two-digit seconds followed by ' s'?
8 h 02 min
